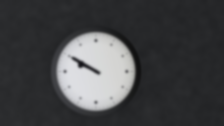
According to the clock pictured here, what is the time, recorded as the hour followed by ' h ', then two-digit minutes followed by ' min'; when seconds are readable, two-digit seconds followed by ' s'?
9 h 50 min
